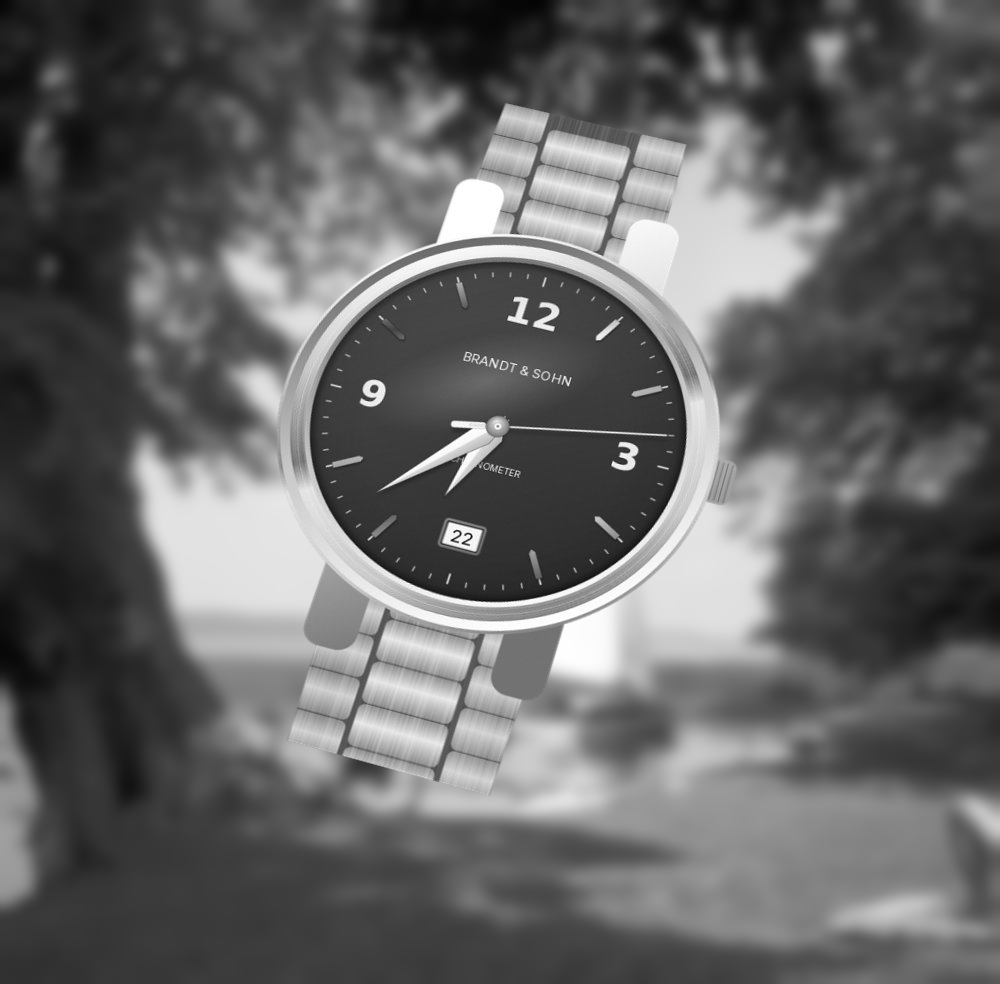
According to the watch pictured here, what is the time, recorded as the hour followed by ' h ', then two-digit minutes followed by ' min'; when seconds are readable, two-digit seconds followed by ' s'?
6 h 37 min 13 s
